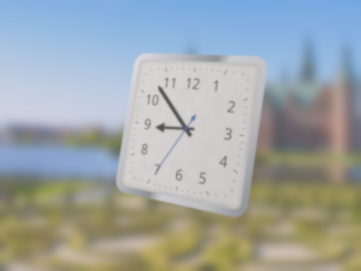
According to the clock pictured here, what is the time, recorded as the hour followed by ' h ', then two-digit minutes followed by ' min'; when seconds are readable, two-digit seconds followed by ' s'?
8 h 52 min 35 s
